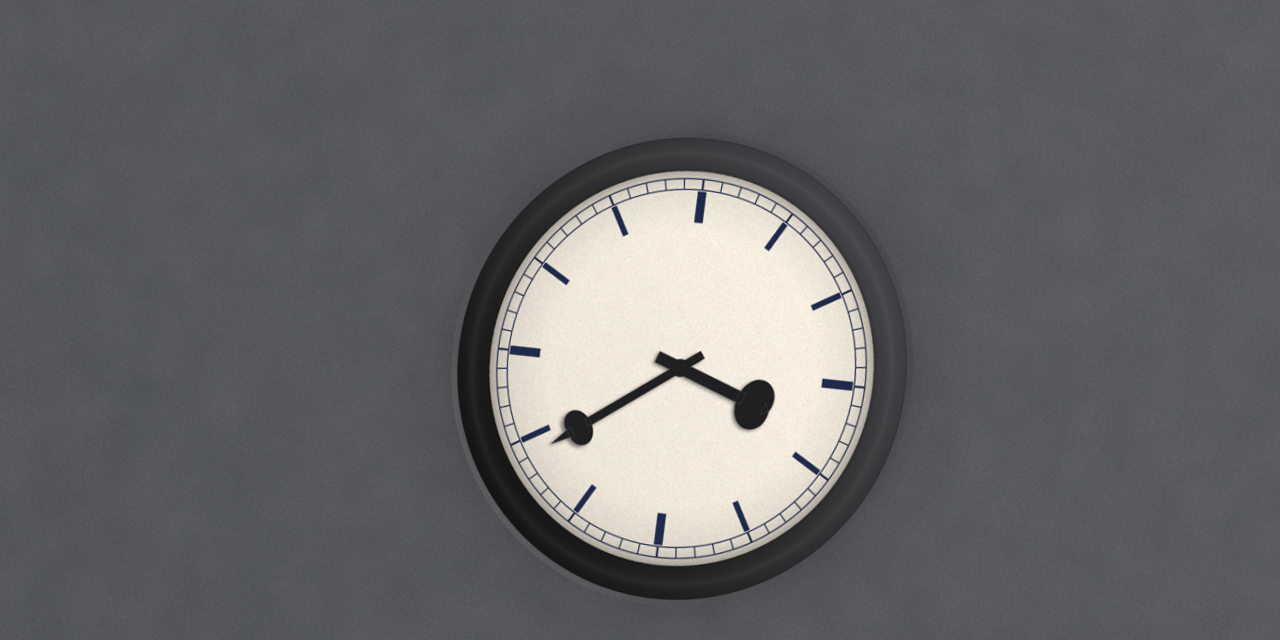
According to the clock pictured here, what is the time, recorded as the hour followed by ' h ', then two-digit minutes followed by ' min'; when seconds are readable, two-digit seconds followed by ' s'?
3 h 39 min
